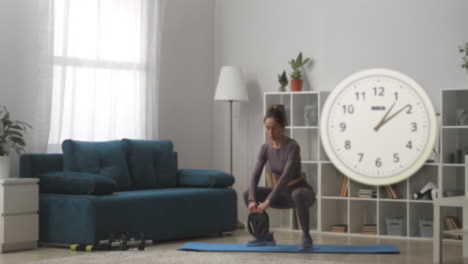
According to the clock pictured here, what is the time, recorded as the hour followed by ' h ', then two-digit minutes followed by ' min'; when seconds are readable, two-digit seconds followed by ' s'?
1 h 09 min
